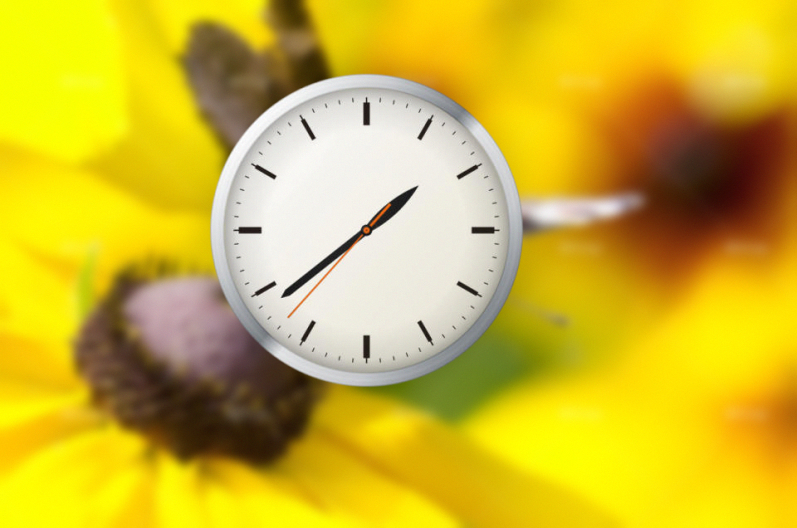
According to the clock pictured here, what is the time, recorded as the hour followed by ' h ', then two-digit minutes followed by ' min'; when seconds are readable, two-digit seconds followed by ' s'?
1 h 38 min 37 s
